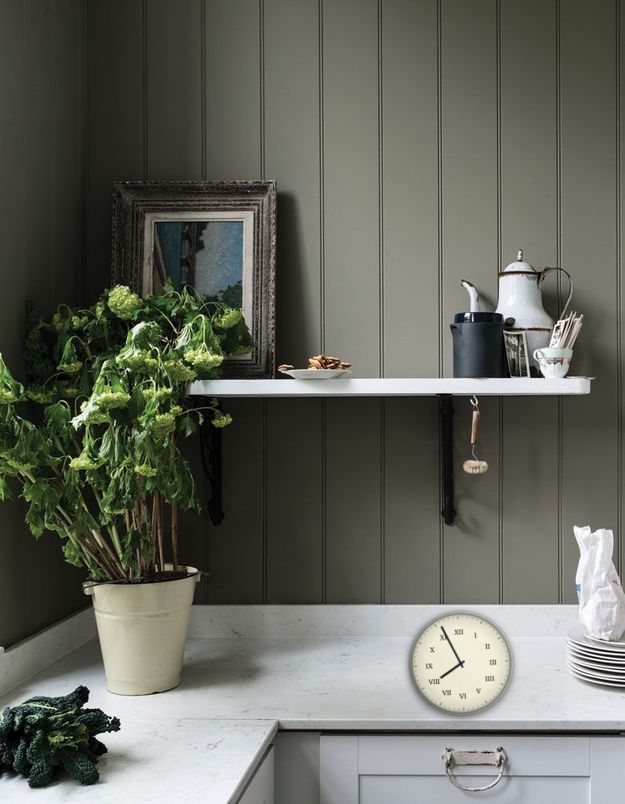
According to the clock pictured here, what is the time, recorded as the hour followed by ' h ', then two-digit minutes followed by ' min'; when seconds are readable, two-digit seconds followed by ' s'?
7 h 56 min
